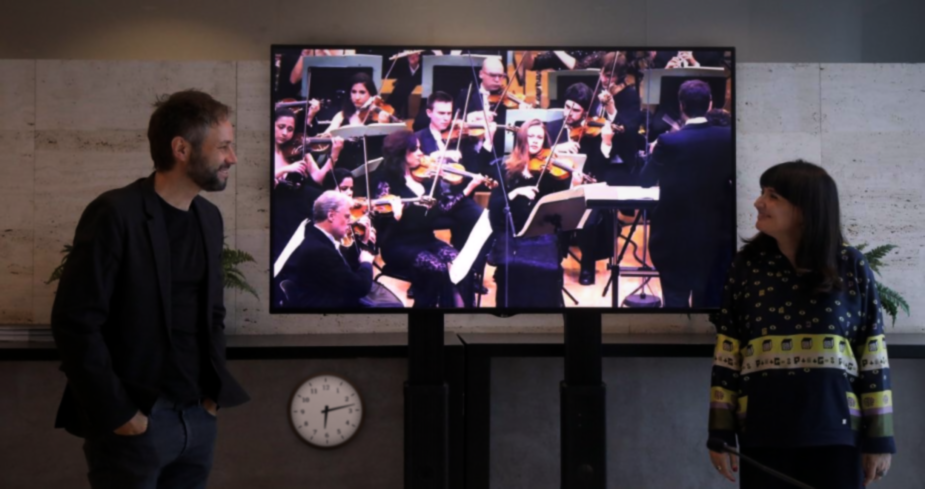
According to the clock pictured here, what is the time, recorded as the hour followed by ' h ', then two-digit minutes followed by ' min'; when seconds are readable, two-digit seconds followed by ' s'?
6 h 13 min
